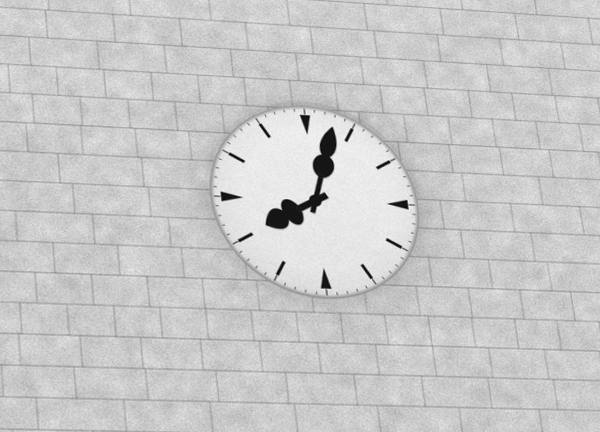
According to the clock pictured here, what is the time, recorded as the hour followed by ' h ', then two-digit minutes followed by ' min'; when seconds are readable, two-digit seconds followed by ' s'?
8 h 03 min
